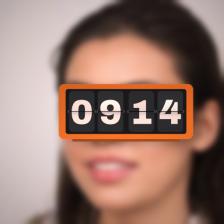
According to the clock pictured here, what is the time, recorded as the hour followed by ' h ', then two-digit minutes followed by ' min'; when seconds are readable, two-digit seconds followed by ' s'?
9 h 14 min
